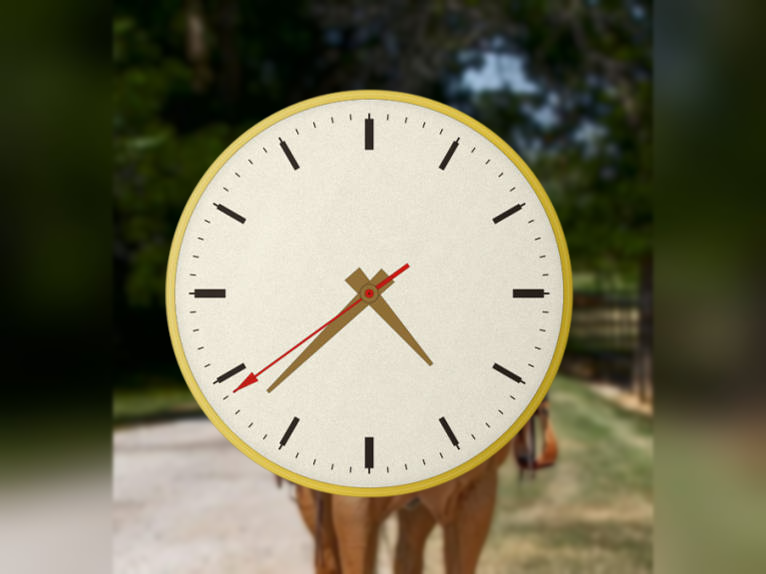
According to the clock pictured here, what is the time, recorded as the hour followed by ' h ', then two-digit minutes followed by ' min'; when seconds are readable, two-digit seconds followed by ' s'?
4 h 37 min 39 s
